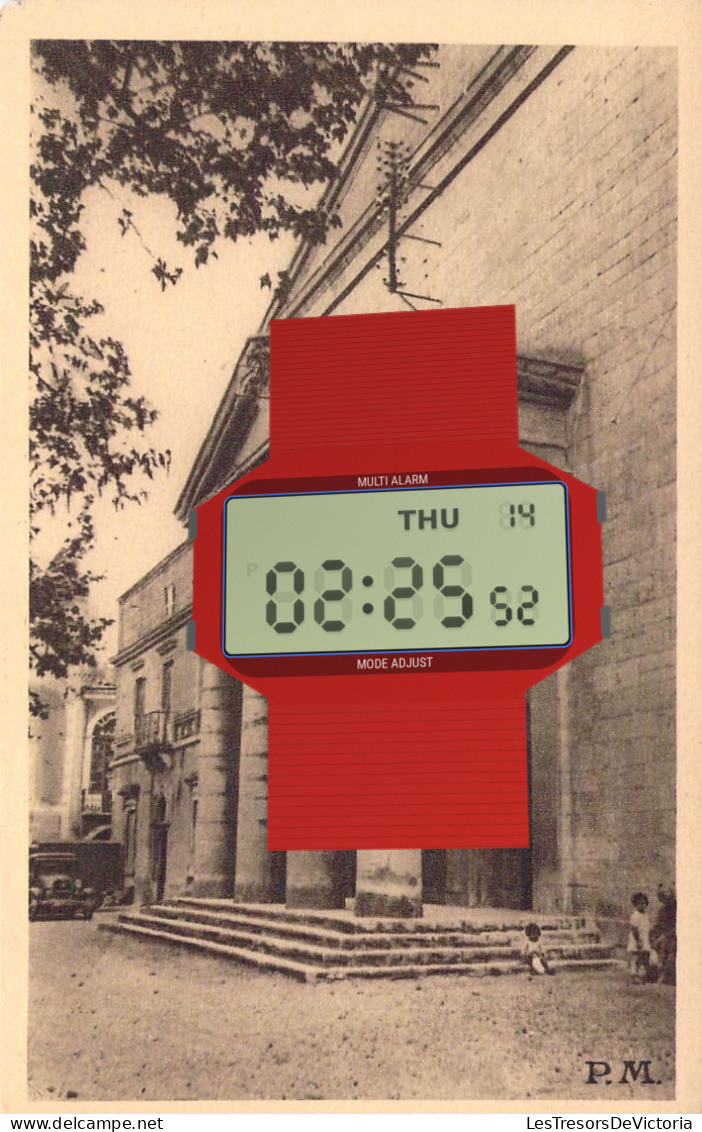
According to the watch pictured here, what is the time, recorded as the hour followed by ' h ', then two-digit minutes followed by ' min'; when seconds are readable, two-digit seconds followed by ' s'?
2 h 25 min 52 s
